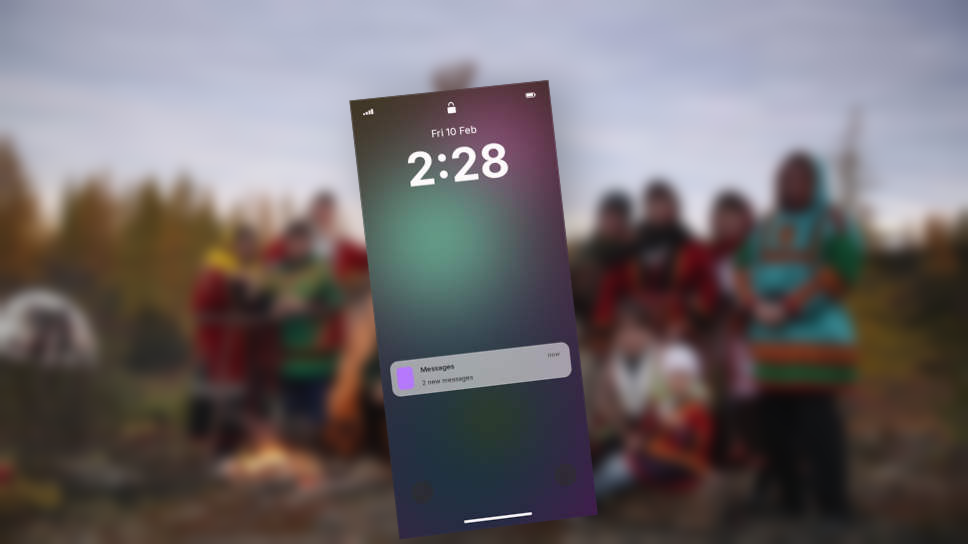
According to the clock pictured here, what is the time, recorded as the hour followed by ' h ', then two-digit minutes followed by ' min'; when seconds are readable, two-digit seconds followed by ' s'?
2 h 28 min
